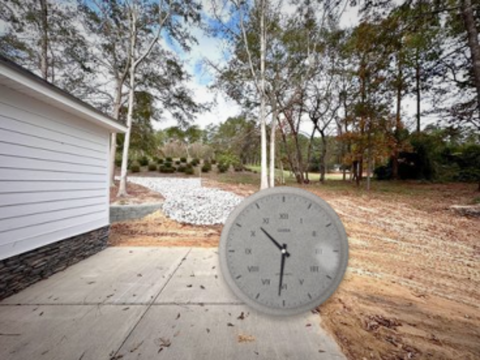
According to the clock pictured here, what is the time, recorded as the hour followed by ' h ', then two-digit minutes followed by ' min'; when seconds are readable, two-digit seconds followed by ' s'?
10 h 31 min
